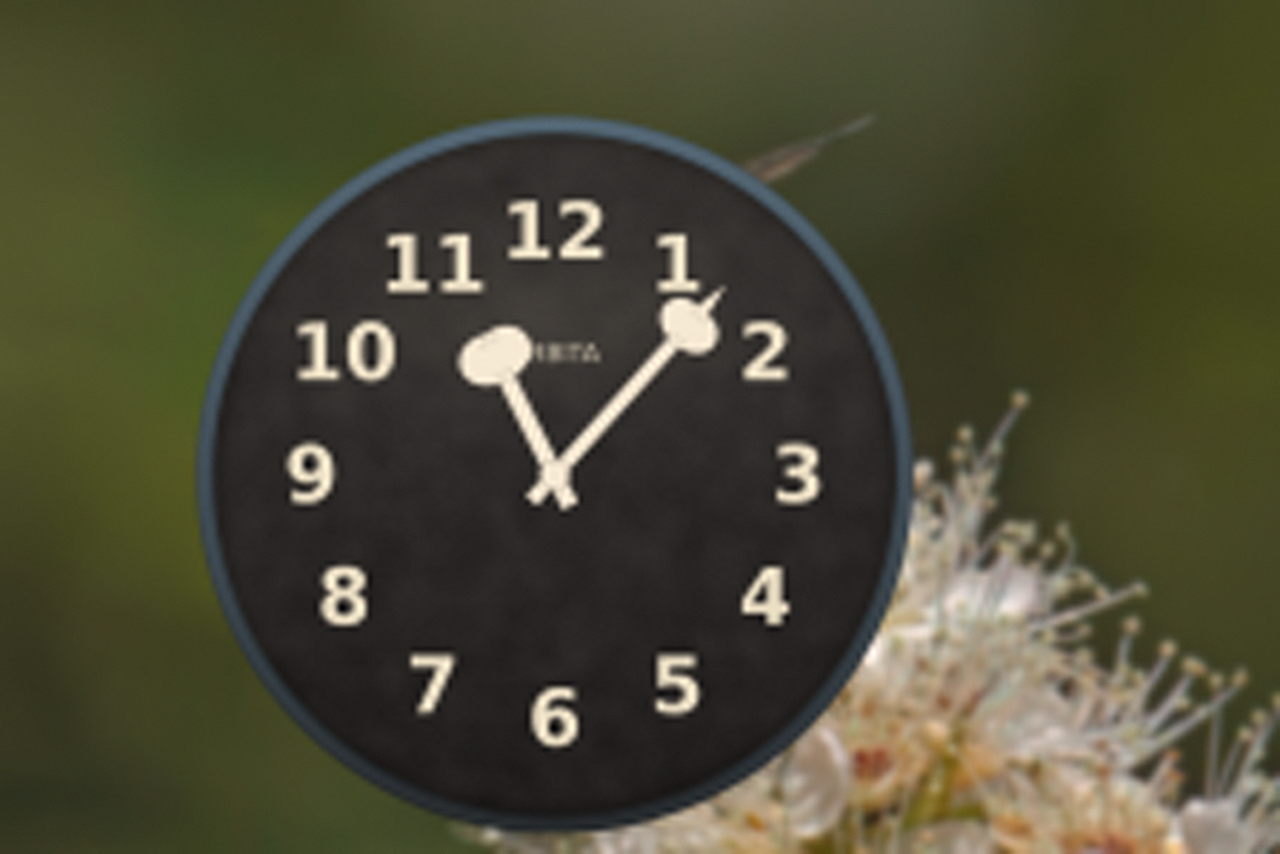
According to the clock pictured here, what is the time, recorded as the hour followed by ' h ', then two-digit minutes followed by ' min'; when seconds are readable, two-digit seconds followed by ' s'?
11 h 07 min
